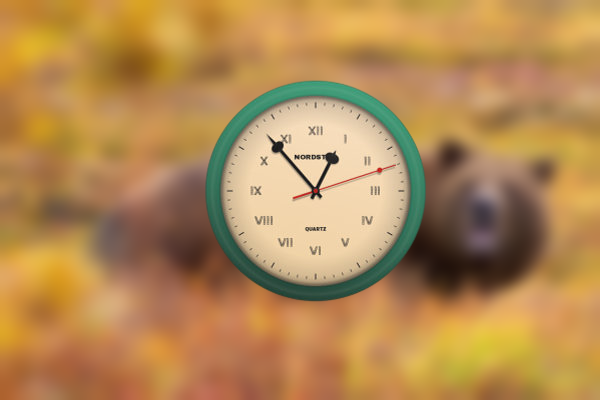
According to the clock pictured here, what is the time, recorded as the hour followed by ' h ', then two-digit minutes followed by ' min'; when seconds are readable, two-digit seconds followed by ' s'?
12 h 53 min 12 s
